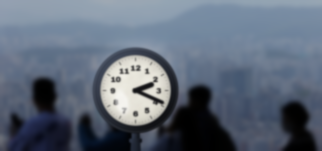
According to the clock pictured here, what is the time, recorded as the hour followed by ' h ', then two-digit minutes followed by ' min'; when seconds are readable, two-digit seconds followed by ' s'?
2 h 19 min
